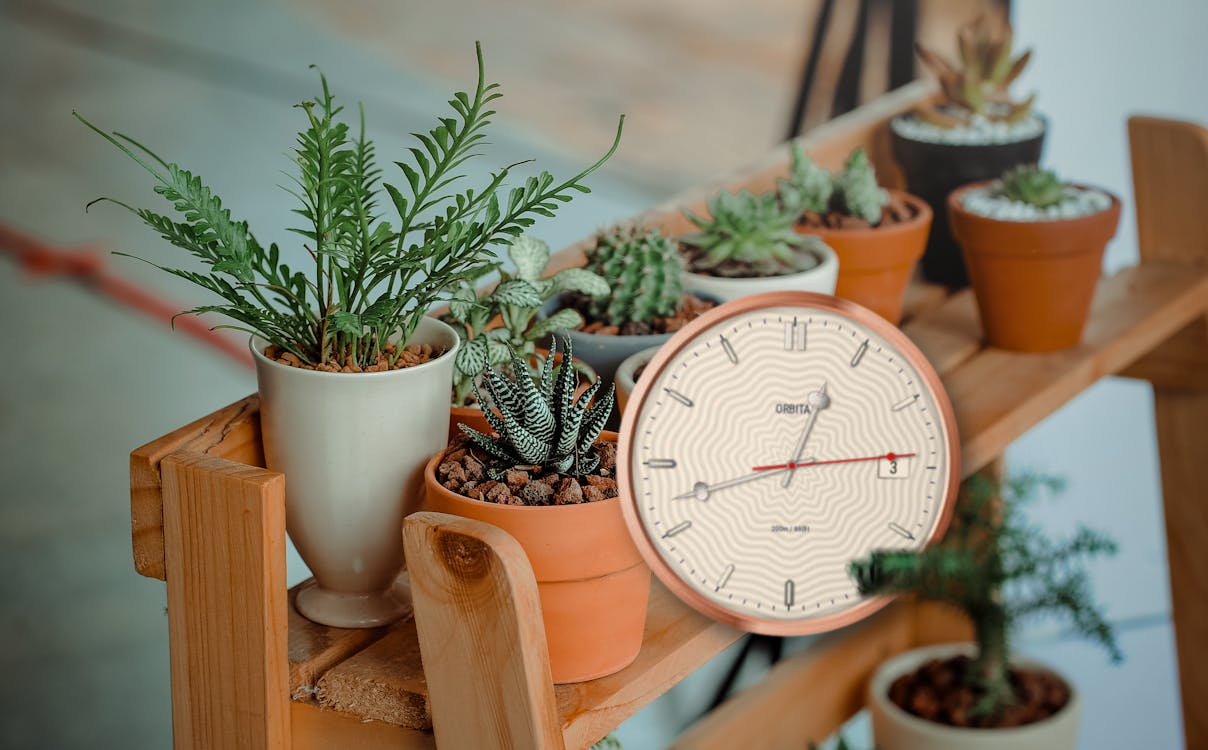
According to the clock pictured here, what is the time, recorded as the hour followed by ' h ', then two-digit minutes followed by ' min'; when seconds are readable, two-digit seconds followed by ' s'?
12 h 42 min 14 s
